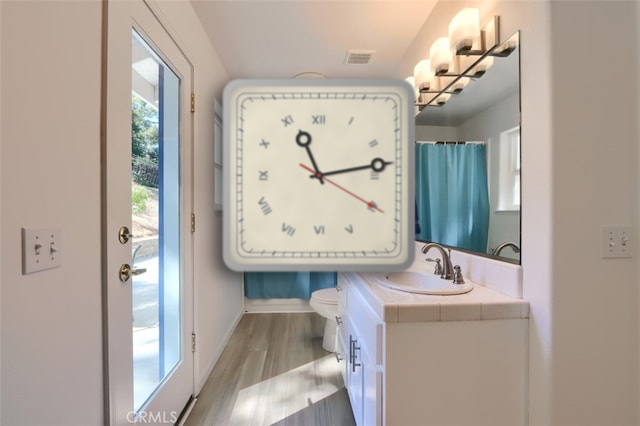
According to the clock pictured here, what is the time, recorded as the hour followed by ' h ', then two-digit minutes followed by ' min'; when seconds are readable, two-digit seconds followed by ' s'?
11 h 13 min 20 s
